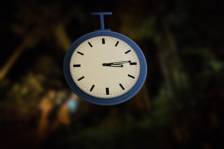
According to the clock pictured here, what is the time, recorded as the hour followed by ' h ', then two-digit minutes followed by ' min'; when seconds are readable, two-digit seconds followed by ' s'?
3 h 14 min
